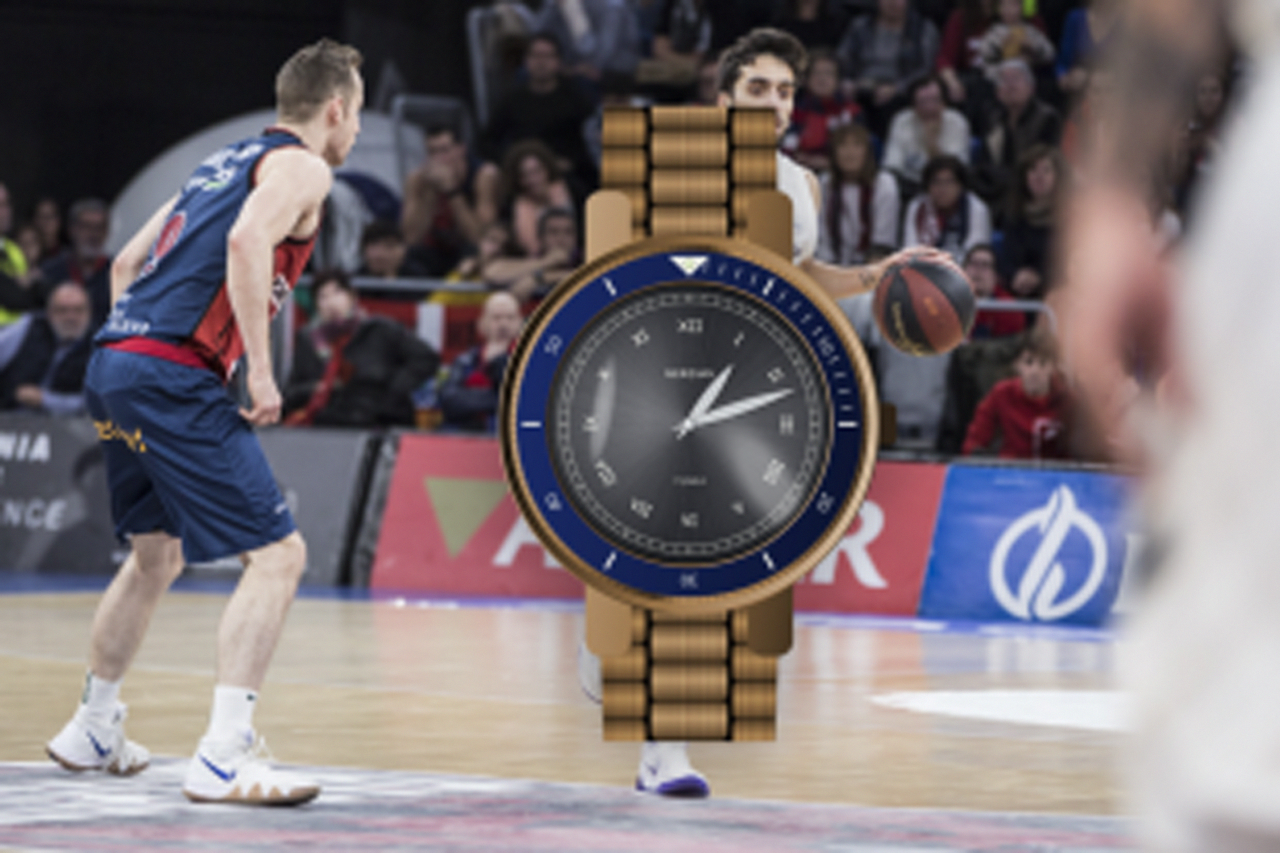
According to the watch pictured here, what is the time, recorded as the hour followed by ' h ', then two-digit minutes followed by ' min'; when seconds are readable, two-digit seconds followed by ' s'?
1 h 12 min
